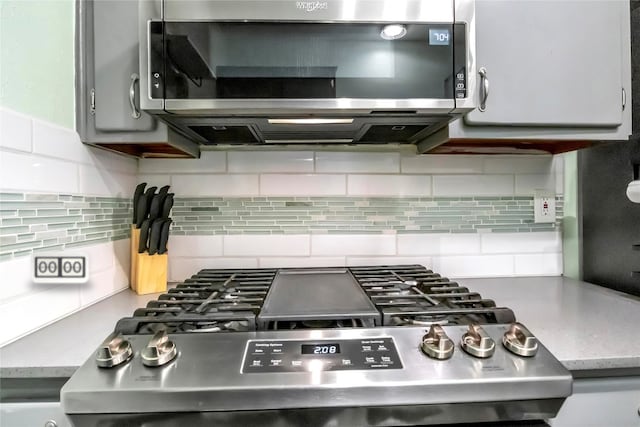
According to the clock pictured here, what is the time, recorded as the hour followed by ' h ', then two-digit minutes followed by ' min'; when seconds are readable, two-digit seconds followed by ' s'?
0 h 00 min
